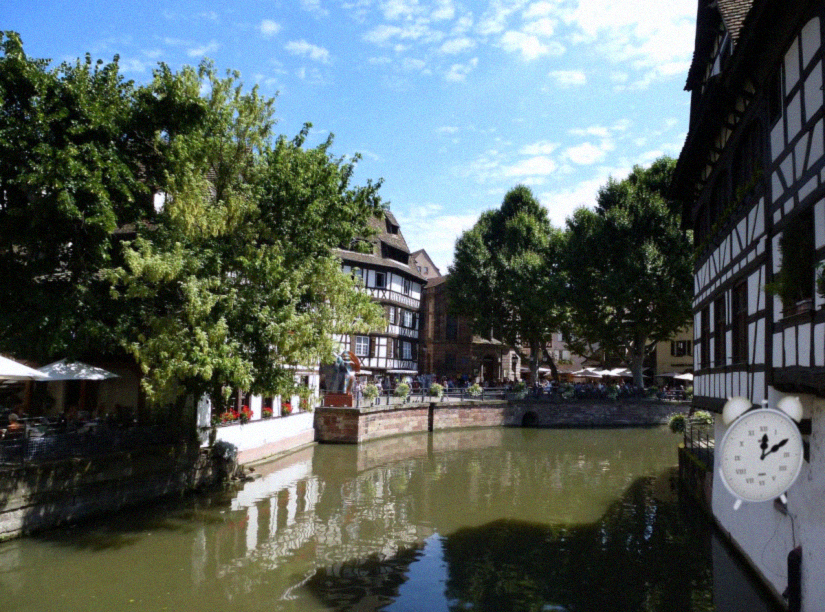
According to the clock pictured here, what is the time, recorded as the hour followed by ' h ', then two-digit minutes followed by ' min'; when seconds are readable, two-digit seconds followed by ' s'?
12 h 10 min
